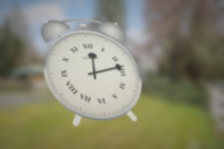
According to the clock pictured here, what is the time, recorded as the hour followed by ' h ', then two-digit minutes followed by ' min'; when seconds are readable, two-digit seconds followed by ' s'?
12 h 13 min
